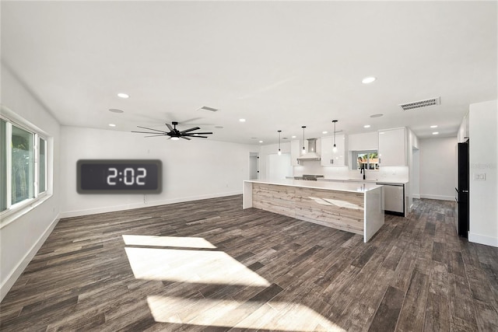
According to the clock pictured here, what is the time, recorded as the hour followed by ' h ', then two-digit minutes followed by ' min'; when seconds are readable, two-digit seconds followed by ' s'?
2 h 02 min
